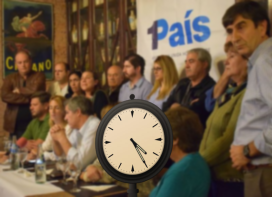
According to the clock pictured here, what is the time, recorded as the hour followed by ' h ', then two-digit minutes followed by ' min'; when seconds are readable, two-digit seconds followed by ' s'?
4 h 25 min
